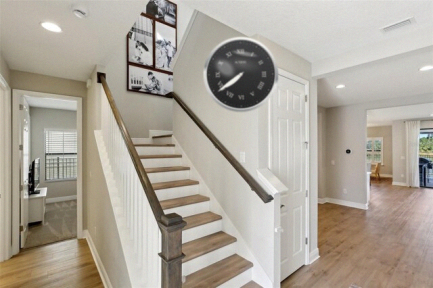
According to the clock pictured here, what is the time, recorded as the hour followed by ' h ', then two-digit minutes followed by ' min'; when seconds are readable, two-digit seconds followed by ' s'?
7 h 39 min
